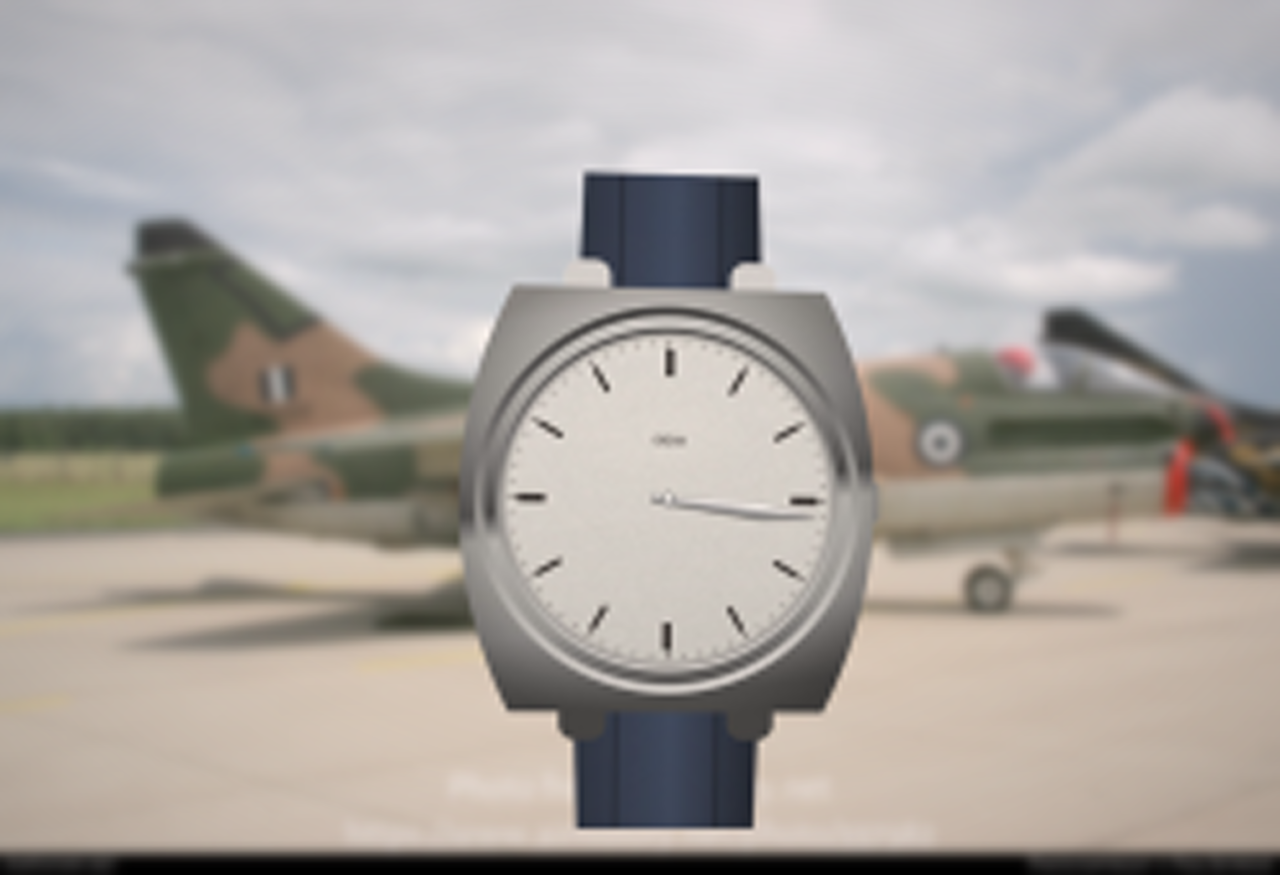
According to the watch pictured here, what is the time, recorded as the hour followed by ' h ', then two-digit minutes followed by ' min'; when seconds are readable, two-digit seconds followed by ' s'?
3 h 16 min
